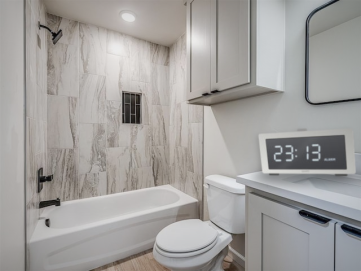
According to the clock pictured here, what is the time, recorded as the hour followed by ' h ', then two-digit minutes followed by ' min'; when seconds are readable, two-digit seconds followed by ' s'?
23 h 13 min
